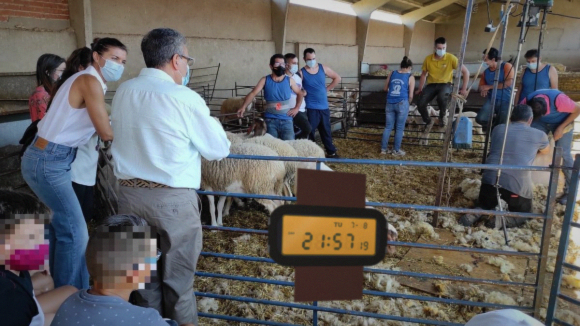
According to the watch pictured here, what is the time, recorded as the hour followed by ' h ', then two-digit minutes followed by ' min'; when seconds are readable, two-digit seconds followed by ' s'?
21 h 57 min
